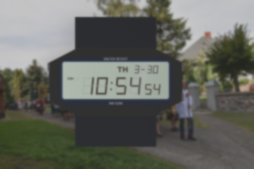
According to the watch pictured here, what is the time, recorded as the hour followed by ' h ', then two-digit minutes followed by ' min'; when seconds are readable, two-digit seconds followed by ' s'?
10 h 54 min 54 s
